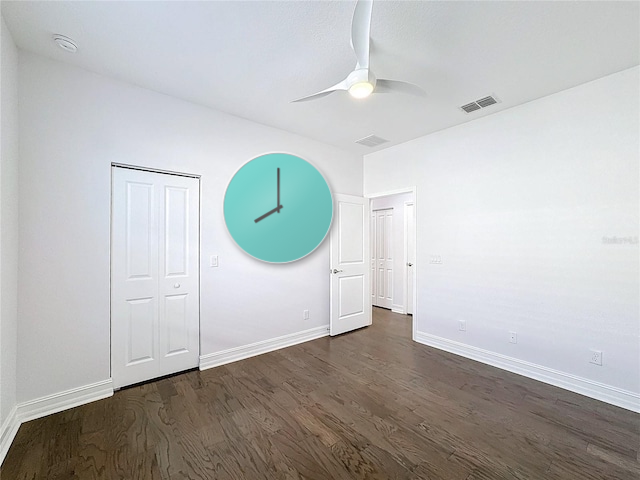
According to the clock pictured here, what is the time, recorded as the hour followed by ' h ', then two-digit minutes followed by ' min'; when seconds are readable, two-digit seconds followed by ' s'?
8 h 00 min
